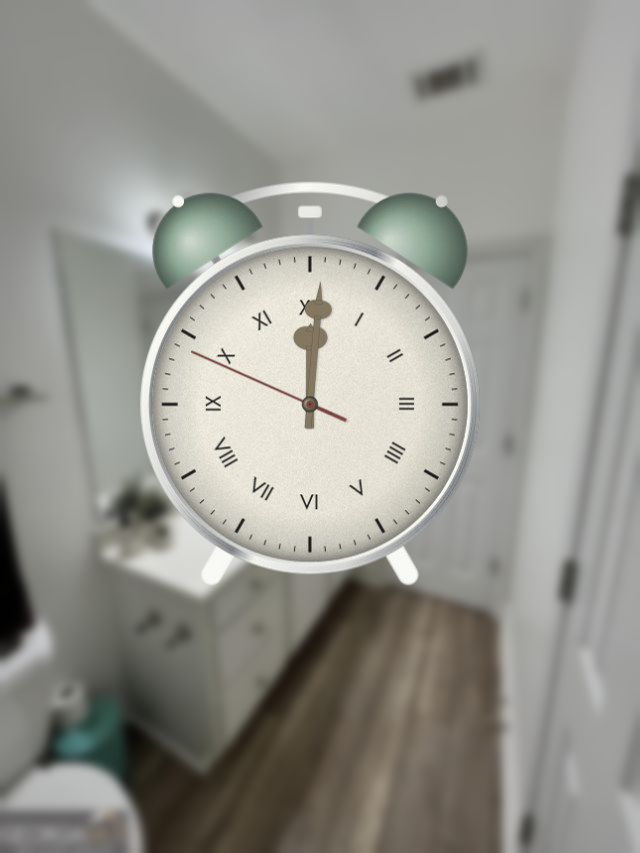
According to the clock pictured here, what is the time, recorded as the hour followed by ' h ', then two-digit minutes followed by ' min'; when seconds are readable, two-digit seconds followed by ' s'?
12 h 00 min 49 s
